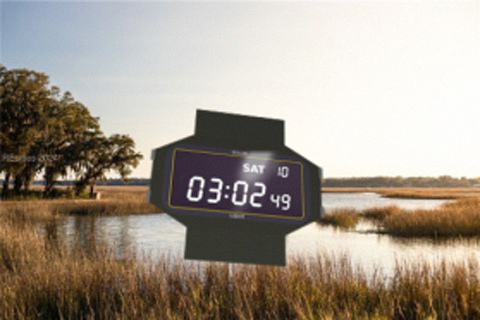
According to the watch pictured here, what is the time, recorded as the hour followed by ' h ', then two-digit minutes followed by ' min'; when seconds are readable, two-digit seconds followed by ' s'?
3 h 02 min 49 s
